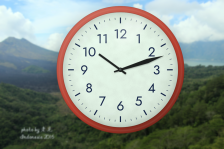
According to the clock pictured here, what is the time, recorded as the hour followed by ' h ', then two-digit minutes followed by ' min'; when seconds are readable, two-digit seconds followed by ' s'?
10 h 12 min
